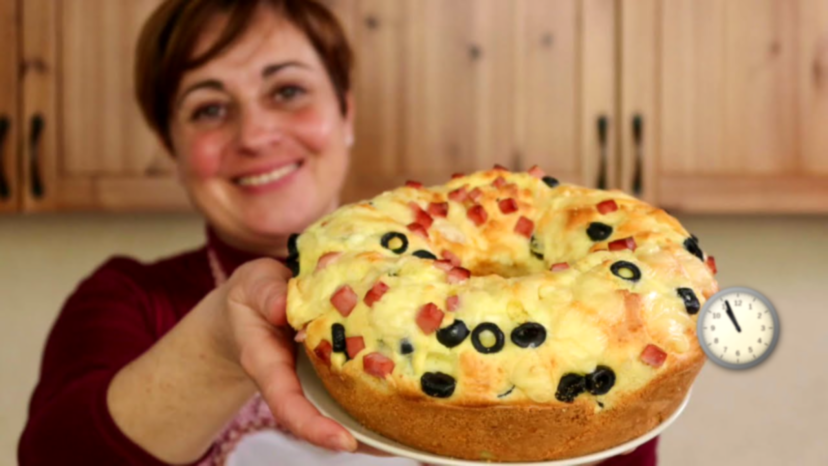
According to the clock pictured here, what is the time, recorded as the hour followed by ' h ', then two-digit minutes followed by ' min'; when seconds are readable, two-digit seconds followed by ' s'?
10 h 56 min
